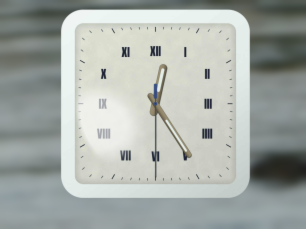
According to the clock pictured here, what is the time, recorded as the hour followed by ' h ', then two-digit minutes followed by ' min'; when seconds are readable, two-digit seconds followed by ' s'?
12 h 24 min 30 s
